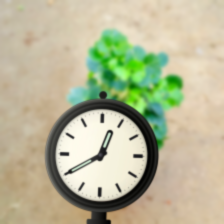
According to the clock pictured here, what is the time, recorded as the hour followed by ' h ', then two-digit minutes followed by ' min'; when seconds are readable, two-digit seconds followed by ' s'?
12 h 40 min
